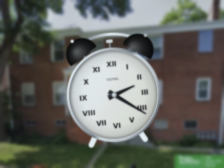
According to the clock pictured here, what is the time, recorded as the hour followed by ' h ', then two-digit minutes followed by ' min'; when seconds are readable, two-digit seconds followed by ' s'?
2 h 21 min
